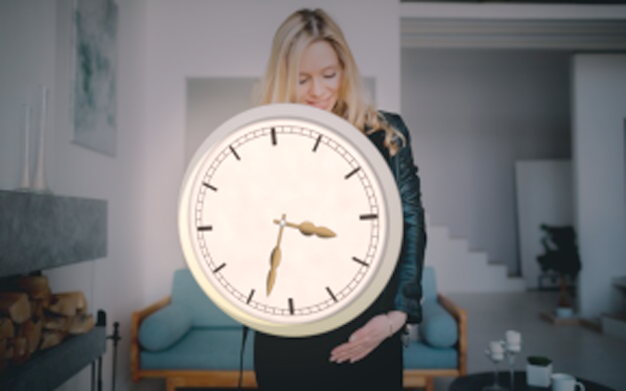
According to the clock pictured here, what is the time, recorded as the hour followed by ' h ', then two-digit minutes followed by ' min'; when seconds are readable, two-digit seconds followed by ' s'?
3 h 33 min
